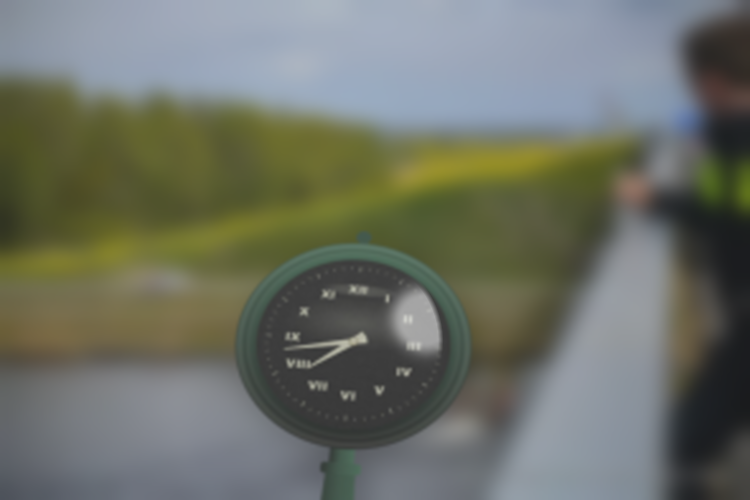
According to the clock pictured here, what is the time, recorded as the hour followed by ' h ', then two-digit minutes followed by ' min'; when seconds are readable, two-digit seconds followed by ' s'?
7 h 43 min
